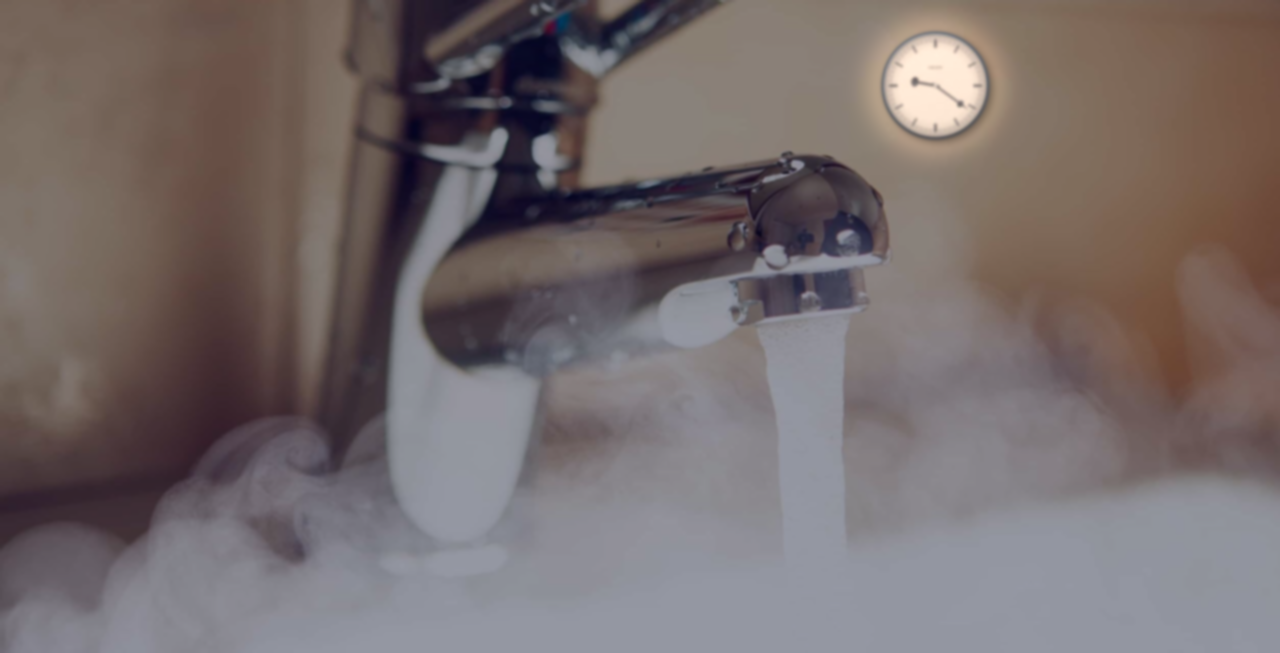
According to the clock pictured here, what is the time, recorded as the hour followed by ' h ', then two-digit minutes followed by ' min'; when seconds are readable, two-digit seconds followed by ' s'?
9 h 21 min
